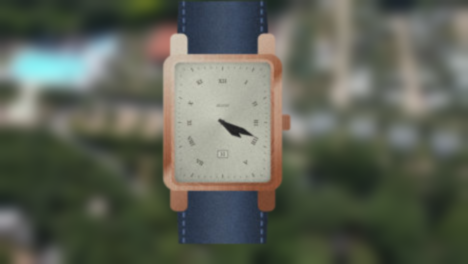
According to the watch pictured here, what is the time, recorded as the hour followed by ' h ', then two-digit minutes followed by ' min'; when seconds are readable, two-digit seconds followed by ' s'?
4 h 19 min
